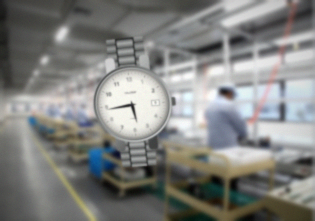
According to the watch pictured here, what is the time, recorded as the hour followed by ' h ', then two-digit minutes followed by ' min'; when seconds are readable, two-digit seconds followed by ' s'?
5 h 44 min
